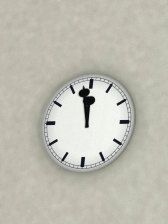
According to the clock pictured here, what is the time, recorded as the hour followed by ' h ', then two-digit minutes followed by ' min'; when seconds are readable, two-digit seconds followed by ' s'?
11 h 58 min
